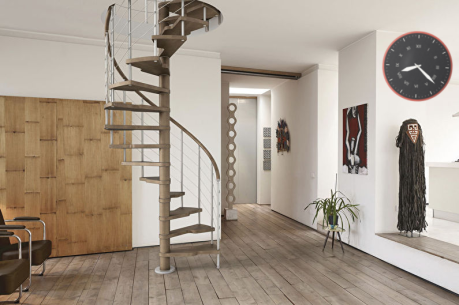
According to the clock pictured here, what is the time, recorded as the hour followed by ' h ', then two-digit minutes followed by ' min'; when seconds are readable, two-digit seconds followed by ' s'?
8 h 22 min
